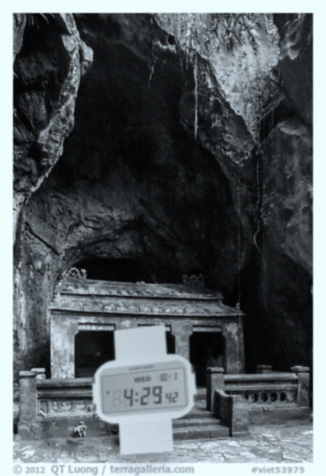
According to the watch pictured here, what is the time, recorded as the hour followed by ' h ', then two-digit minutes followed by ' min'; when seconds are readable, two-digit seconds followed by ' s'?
4 h 29 min
